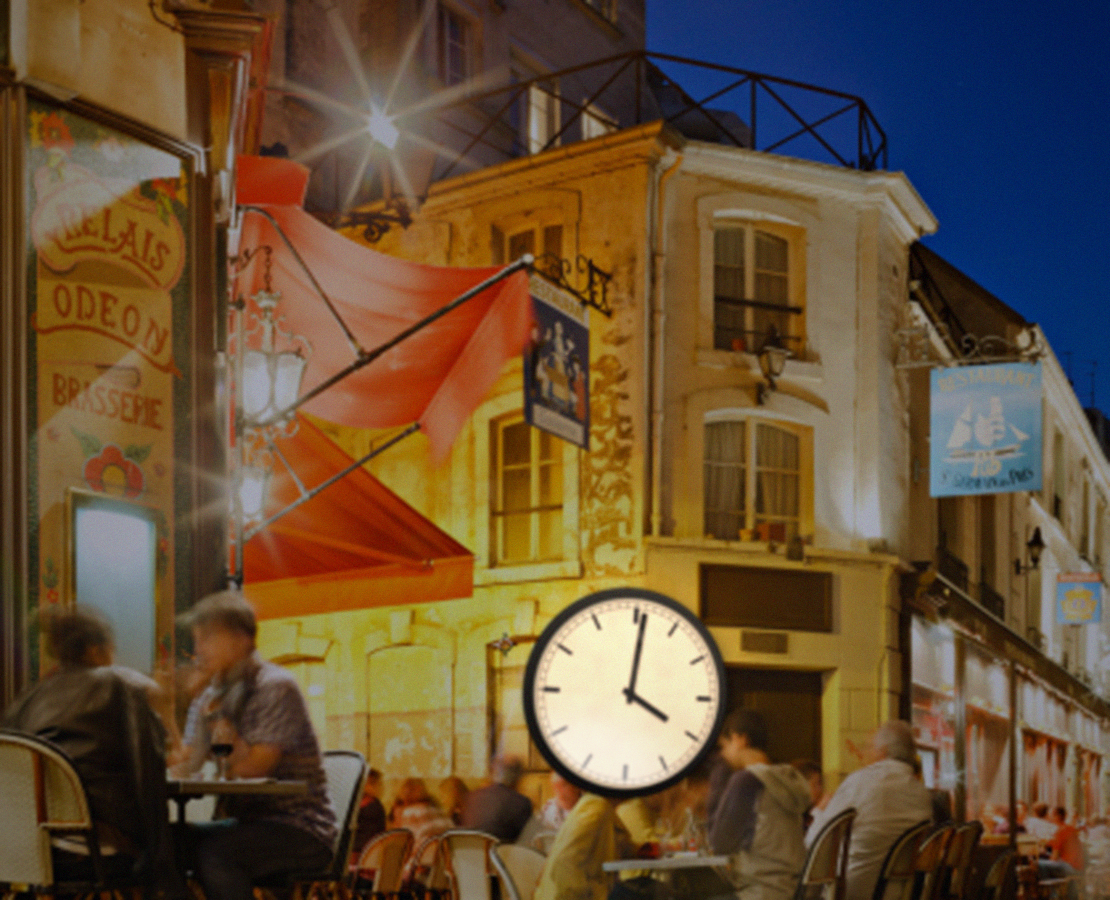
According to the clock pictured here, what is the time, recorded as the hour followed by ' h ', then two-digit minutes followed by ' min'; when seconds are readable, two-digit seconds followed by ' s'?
4 h 01 min
